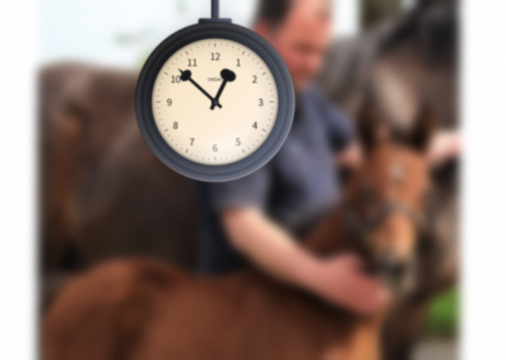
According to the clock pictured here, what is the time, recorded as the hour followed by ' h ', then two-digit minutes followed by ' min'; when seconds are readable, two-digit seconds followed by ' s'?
12 h 52 min
